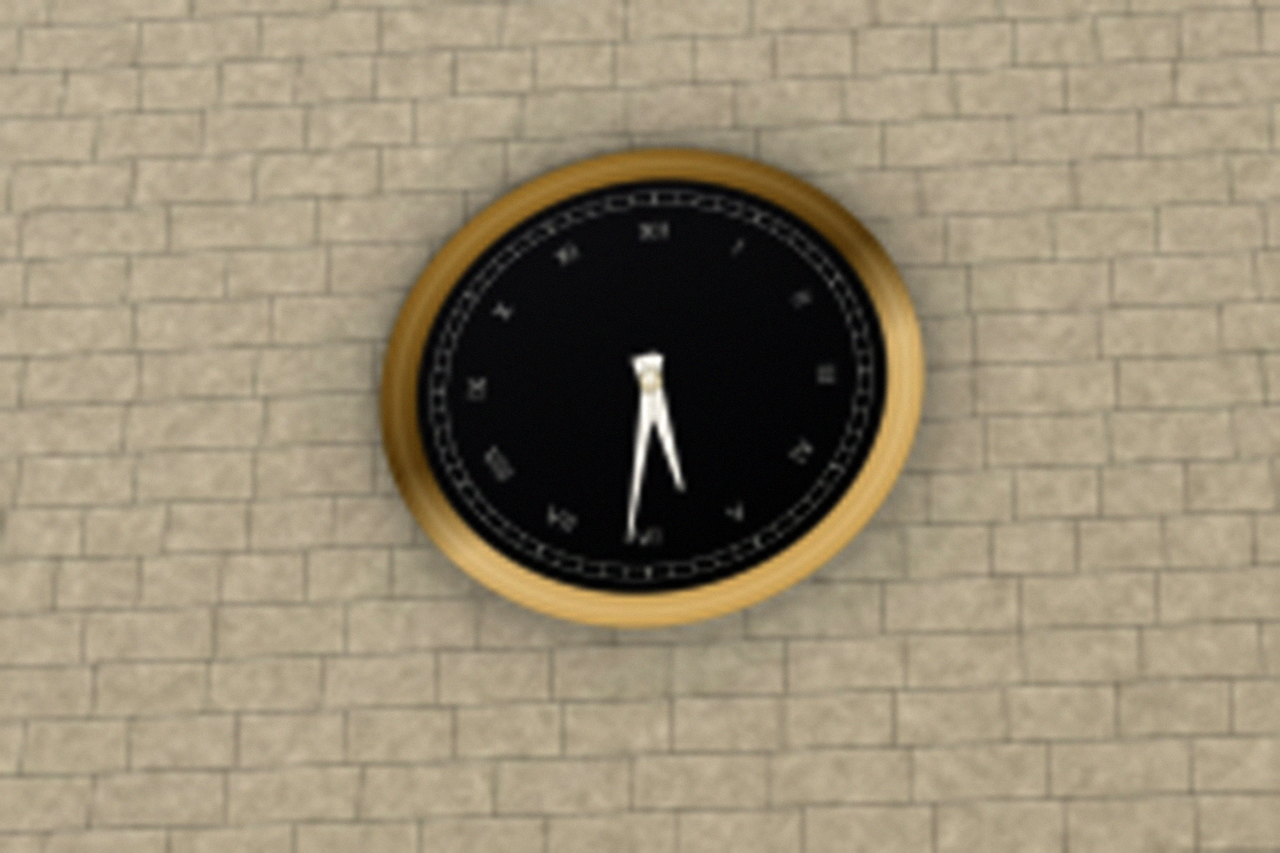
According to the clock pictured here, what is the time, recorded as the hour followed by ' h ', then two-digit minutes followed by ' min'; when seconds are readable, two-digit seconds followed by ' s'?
5 h 31 min
